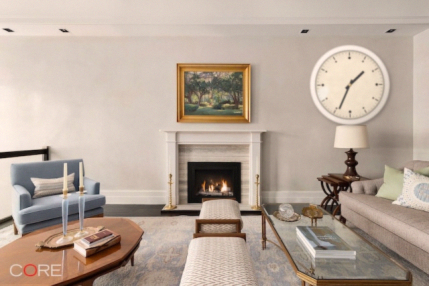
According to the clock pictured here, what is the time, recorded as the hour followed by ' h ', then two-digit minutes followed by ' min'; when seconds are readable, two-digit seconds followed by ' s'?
1 h 34 min
